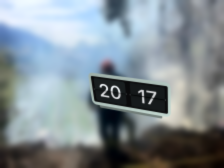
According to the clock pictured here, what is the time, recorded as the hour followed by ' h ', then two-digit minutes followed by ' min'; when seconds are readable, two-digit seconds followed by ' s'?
20 h 17 min
